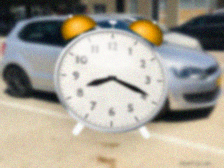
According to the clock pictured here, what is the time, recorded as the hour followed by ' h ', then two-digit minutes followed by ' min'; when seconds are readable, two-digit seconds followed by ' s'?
8 h 19 min
